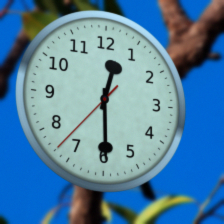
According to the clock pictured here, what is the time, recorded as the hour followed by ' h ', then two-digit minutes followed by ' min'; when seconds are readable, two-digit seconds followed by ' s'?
12 h 29 min 37 s
